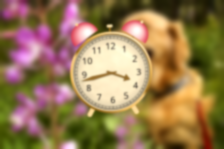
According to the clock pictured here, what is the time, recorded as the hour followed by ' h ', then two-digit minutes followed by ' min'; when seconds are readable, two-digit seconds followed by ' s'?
3 h 43 min
